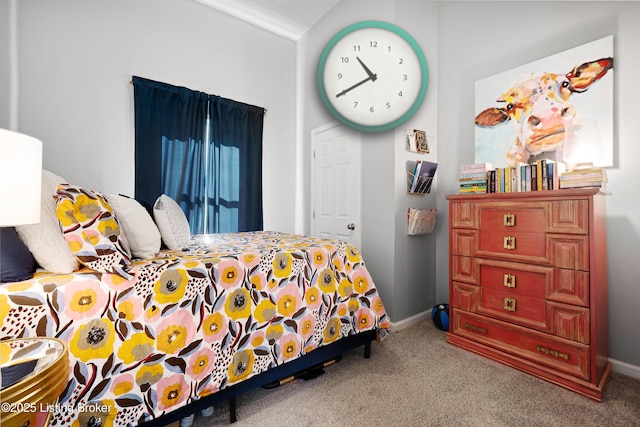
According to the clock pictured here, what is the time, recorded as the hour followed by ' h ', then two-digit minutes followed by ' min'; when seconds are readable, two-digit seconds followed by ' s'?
10 h 40 min
